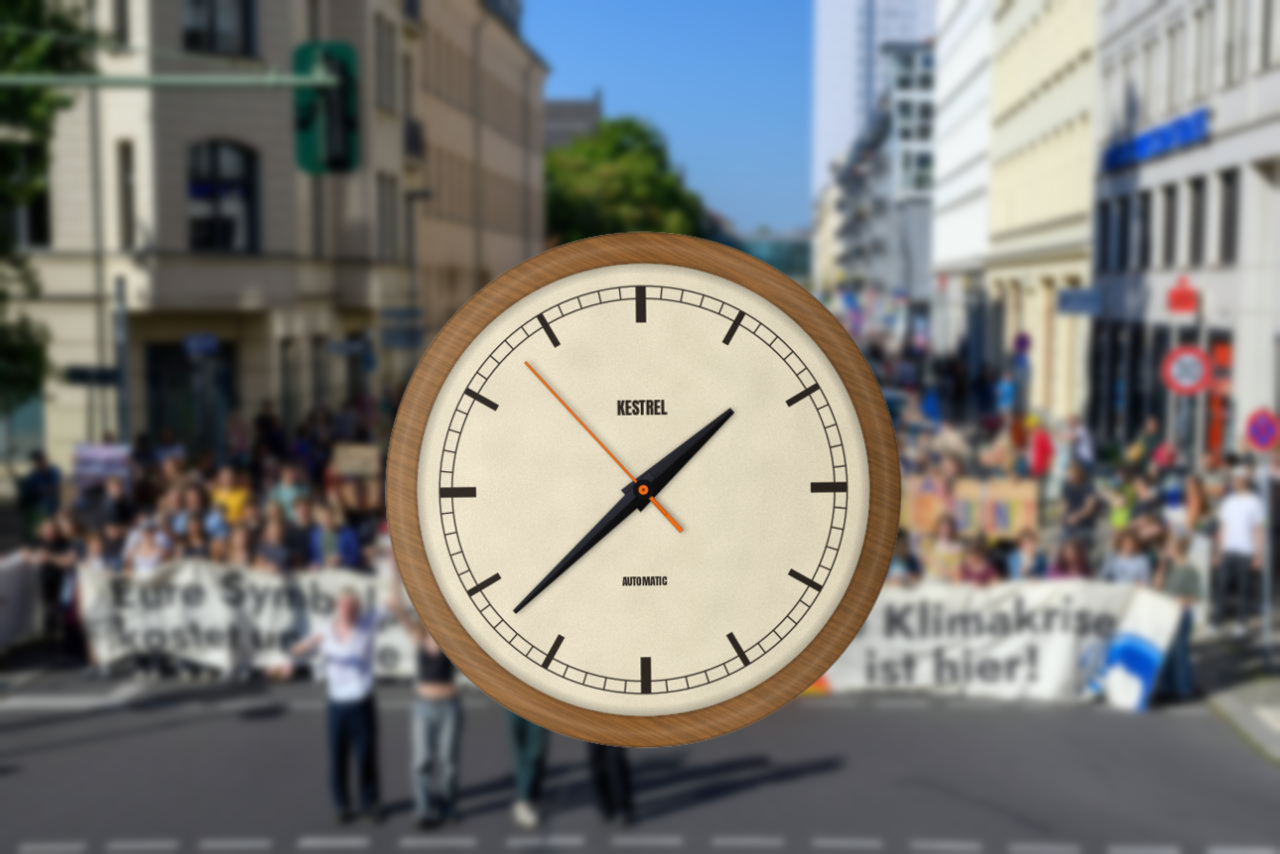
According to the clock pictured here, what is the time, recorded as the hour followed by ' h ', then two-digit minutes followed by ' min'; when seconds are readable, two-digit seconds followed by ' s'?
1 h 37 min 53 s
